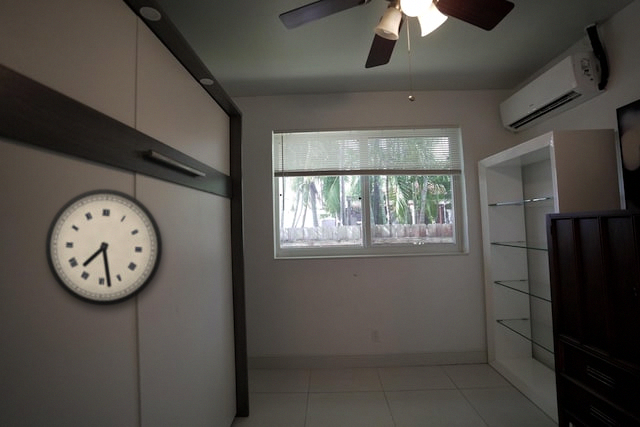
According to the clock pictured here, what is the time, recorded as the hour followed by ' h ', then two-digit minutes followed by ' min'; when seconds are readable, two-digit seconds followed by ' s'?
7 h 28 min
